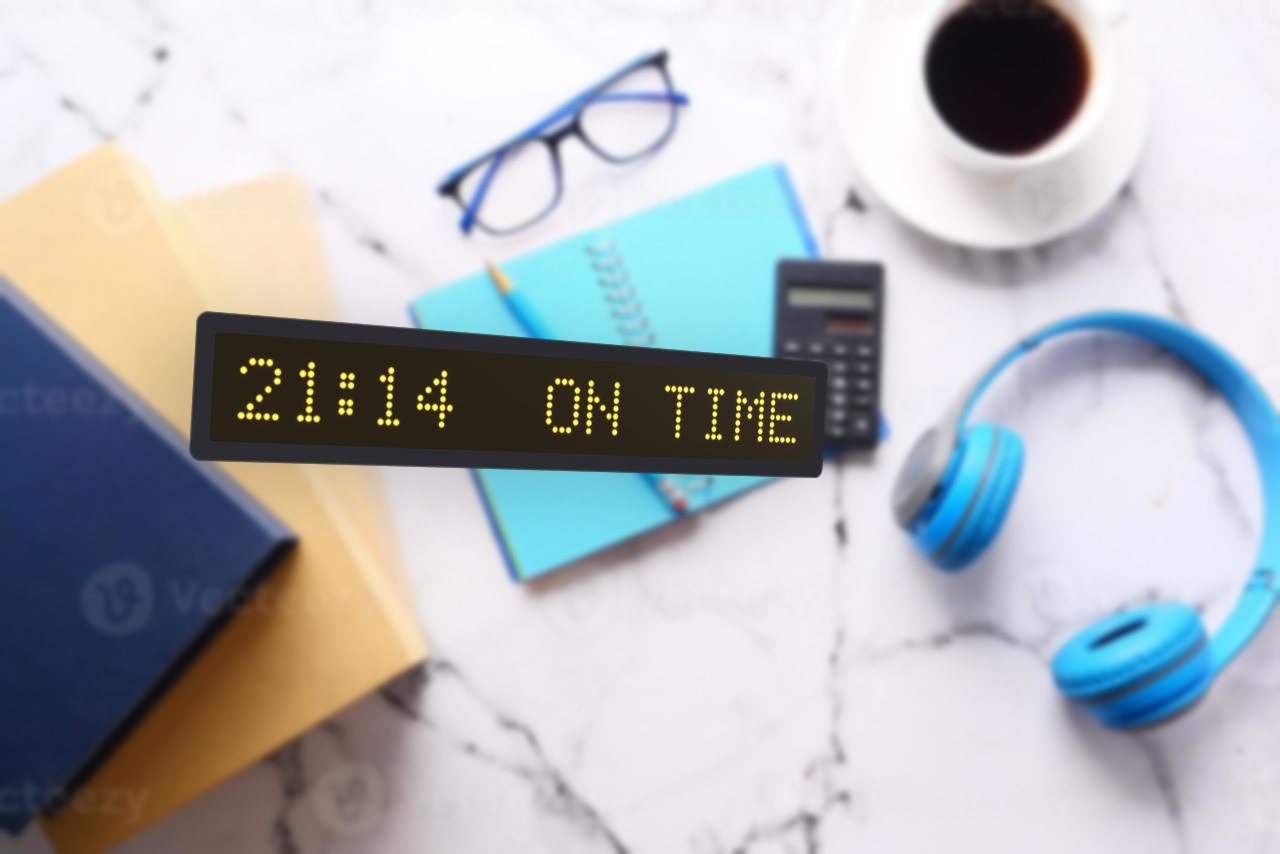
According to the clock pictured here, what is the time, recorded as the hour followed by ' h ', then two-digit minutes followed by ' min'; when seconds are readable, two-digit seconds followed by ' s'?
21 h 14 min
